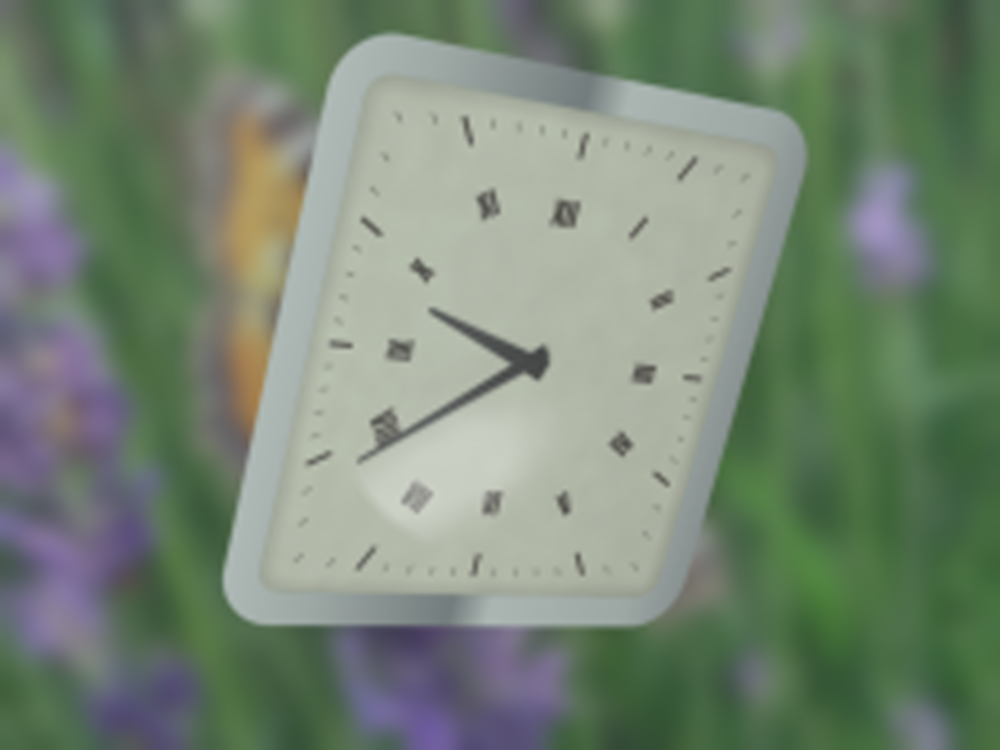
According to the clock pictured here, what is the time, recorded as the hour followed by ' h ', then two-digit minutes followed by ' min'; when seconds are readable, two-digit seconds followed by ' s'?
9 h 39 min
